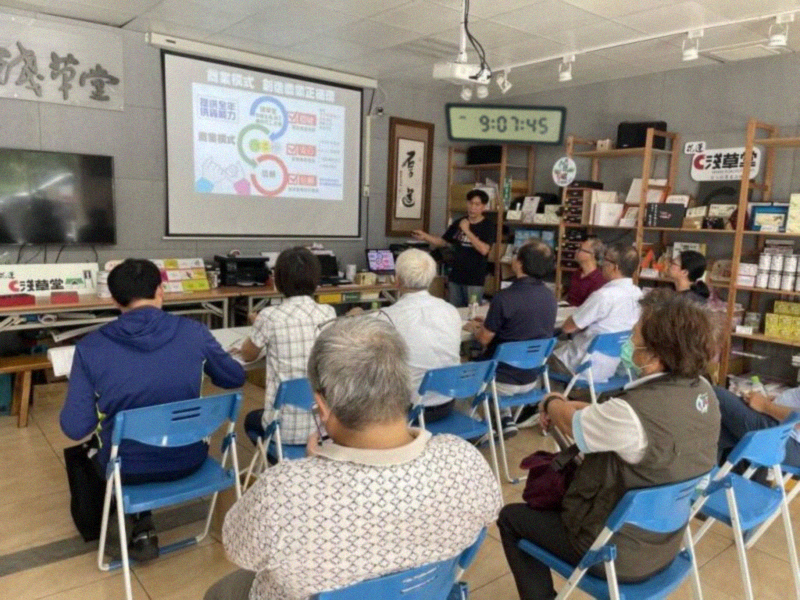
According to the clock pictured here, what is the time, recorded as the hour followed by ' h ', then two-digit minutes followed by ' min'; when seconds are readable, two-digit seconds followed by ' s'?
9 h 07 min 45 s
